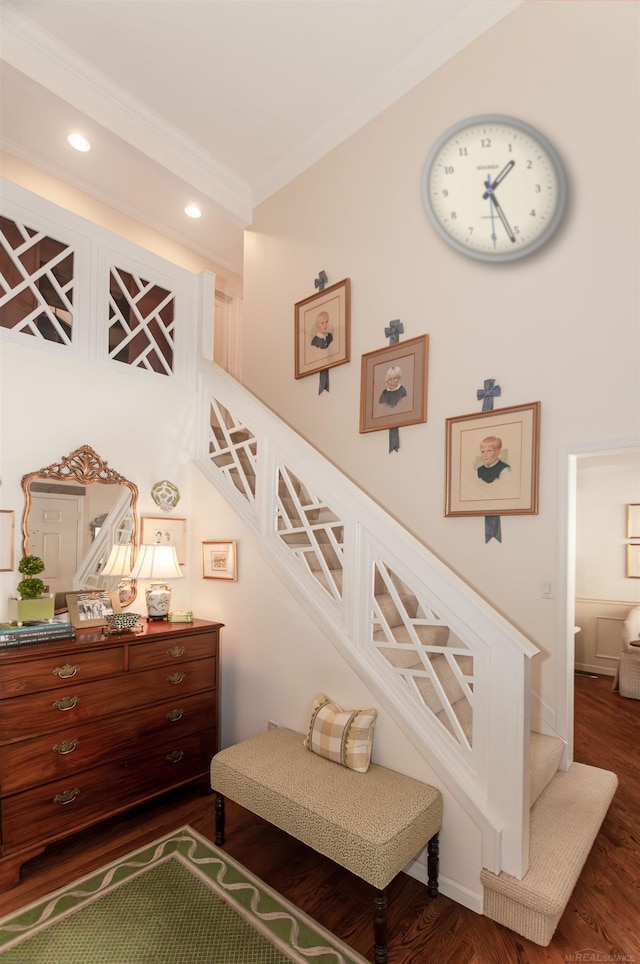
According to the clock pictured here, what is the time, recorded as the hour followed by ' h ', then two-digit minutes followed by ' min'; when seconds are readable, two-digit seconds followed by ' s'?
1 h 26 min 30 s
